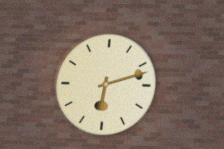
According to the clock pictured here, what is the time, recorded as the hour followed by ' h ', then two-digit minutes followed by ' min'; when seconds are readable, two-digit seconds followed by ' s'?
6 h 12 min
